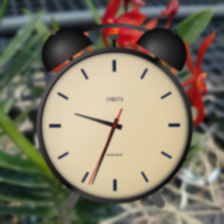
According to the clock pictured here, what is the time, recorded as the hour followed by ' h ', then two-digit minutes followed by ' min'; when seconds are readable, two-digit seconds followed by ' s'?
9 h 33 min 34 s
